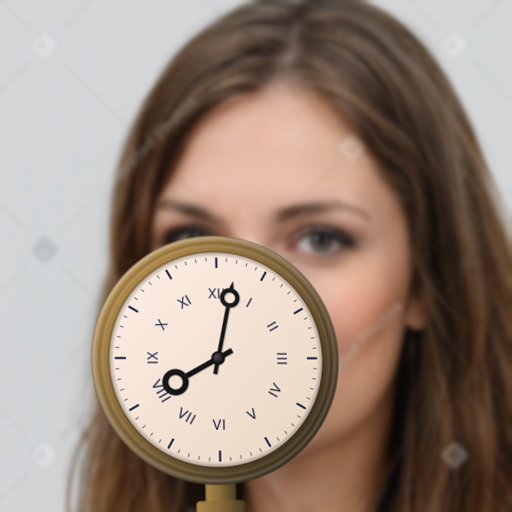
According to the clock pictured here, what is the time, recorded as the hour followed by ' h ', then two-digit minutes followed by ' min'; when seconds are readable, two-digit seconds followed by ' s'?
8 h 02 min
